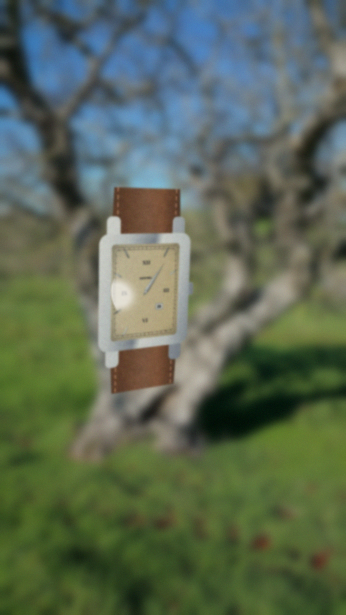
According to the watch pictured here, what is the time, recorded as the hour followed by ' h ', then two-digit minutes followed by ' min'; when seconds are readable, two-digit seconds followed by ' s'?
1 h 06 min
